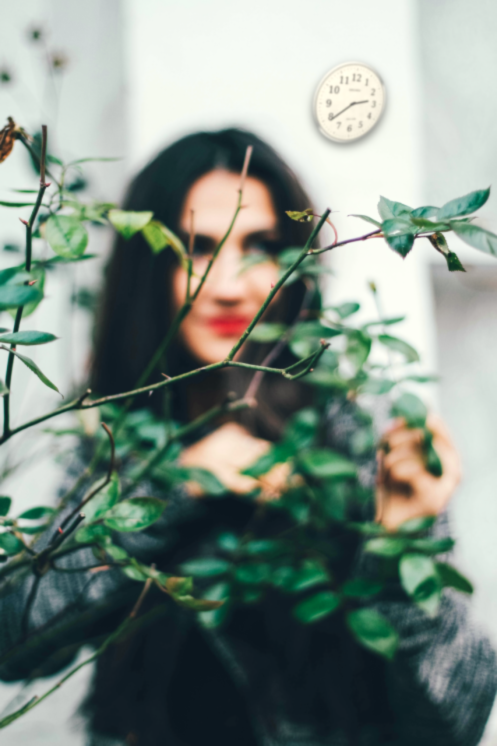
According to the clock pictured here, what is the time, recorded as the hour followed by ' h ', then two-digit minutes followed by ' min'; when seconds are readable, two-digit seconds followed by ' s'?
2 h 39 min
